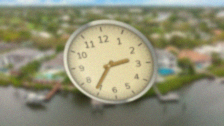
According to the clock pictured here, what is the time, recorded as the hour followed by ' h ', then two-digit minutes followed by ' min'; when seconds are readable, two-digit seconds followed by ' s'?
2 h 36 min
